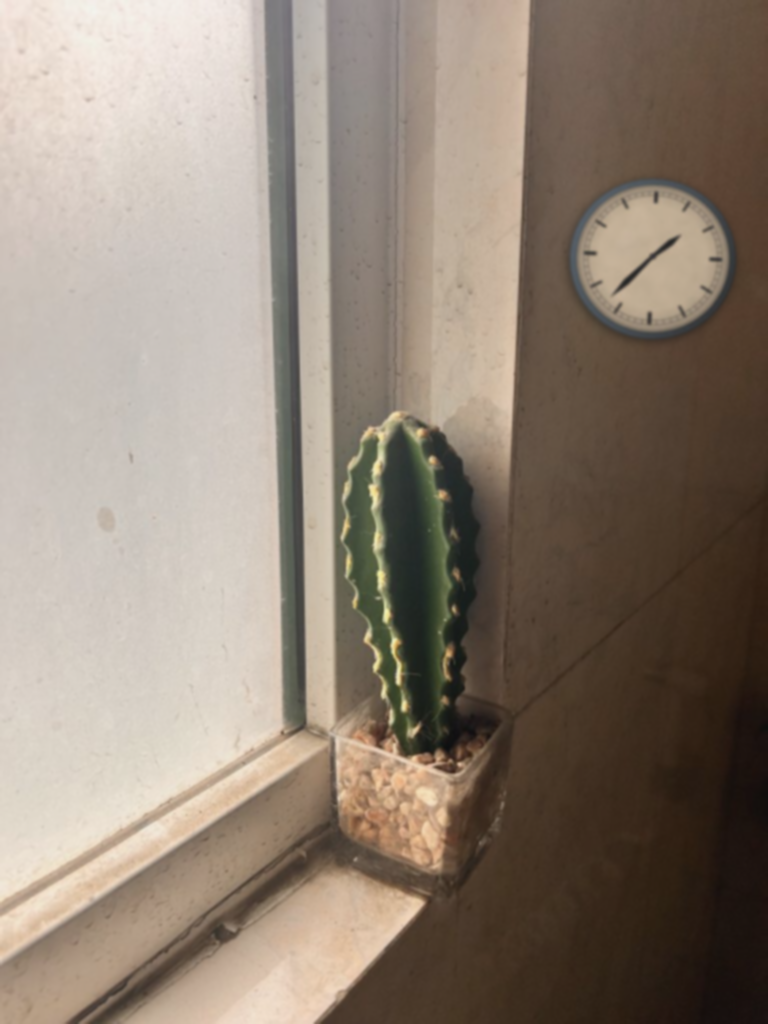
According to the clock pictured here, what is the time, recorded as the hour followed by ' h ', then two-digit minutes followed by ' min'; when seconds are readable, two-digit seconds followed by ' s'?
1 h 37 min
